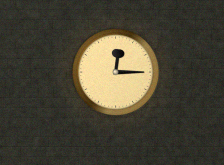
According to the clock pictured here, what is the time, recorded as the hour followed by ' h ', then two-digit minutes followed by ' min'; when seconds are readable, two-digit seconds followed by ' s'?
12 h 15 min
